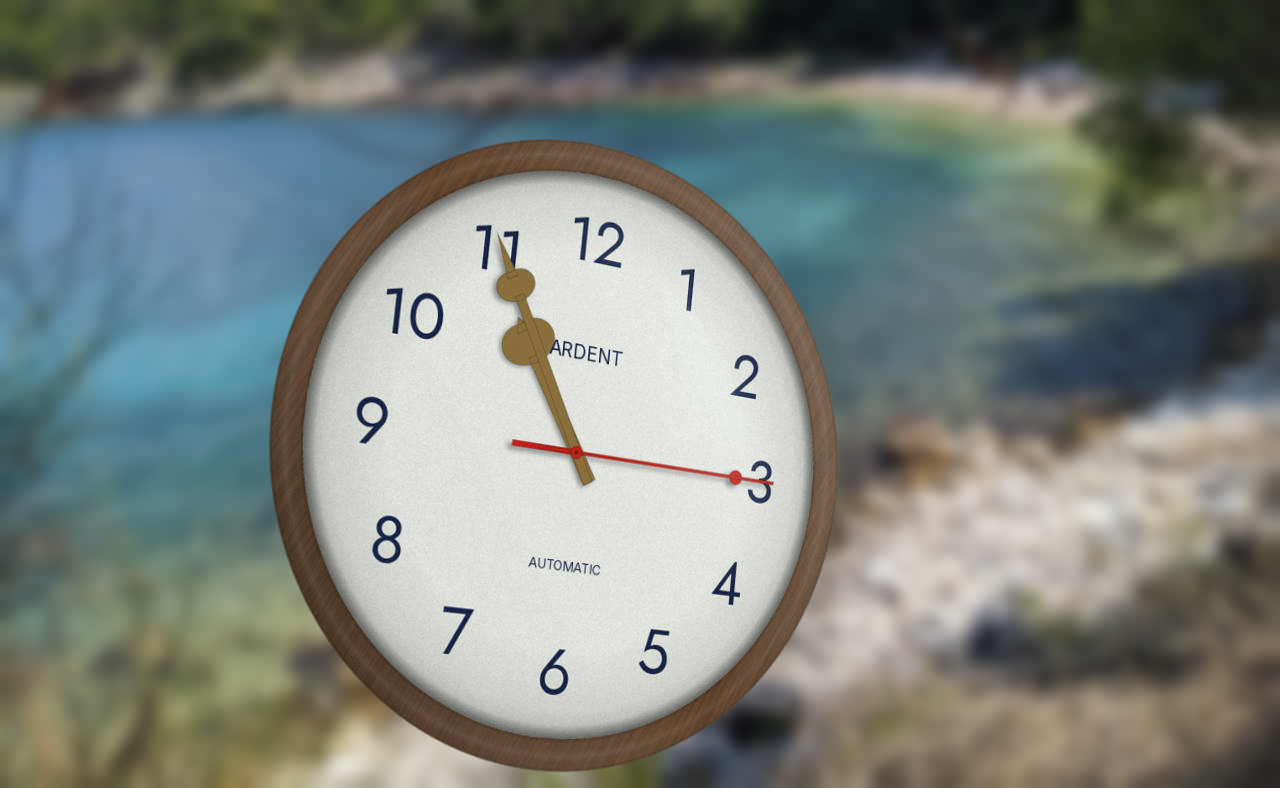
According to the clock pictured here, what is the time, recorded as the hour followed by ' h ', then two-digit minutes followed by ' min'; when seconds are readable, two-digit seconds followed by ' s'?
10 h 55 min 15 s
